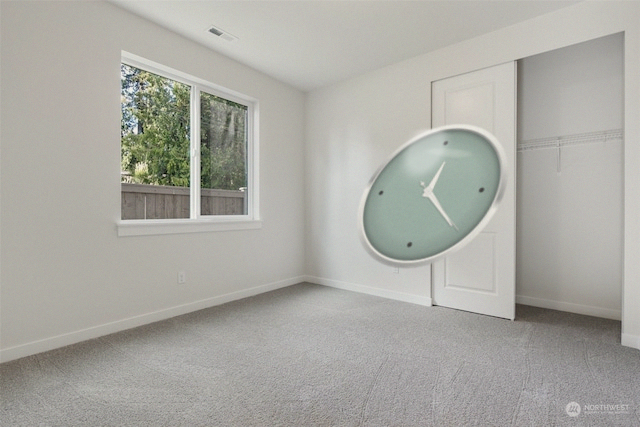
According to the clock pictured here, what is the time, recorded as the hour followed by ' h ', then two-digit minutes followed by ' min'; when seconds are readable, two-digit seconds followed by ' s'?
12 h 22 min 22 s
